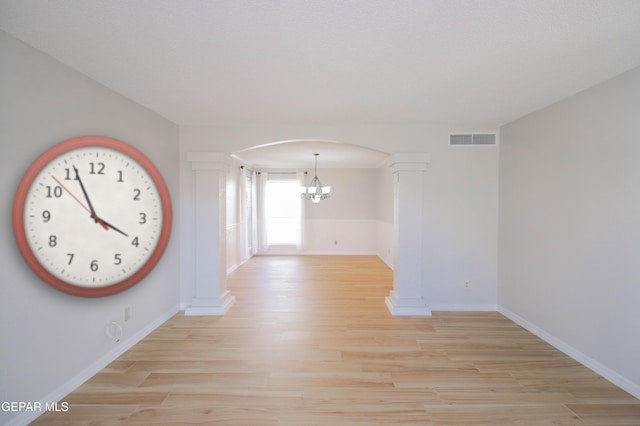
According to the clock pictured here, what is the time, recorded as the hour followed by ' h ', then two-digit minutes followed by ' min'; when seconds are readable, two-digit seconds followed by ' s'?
3 h 55 min 52 s
